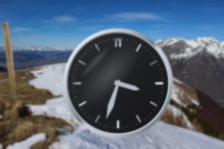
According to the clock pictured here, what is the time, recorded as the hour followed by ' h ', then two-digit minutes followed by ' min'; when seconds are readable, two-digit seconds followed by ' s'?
3 h 33 min
